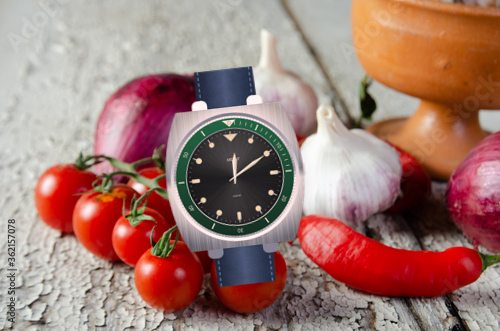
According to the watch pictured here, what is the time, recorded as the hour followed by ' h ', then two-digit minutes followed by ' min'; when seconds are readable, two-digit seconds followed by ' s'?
12 h 10 min
